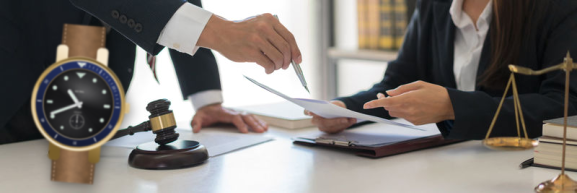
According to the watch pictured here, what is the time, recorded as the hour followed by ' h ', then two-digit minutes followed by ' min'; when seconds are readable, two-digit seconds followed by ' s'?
10 h 41 min
